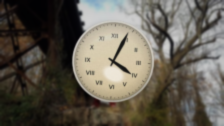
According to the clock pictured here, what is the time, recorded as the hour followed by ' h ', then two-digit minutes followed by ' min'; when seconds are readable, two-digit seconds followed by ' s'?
4 h 04 min
